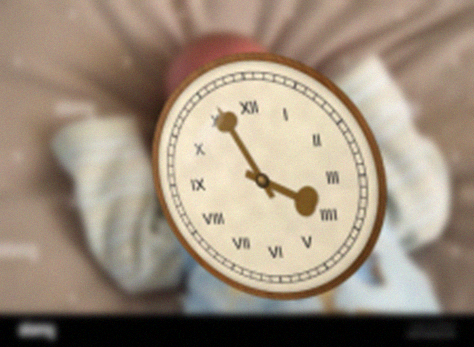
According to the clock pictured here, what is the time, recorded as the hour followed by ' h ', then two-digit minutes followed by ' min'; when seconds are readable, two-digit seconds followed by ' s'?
3 h 56 min
